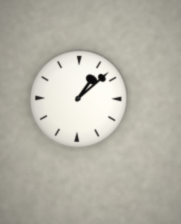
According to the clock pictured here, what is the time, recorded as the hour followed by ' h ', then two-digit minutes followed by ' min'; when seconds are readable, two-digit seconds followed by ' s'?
1 h 08 min
